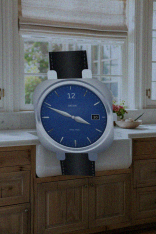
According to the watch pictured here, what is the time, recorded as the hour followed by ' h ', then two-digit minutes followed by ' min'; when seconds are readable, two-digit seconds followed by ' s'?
3 h 49 min
